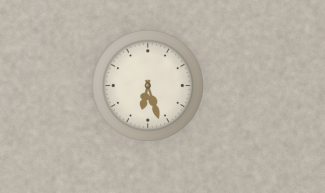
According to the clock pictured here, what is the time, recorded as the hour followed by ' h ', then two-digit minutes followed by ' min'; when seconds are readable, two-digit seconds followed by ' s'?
6 h 27 min
